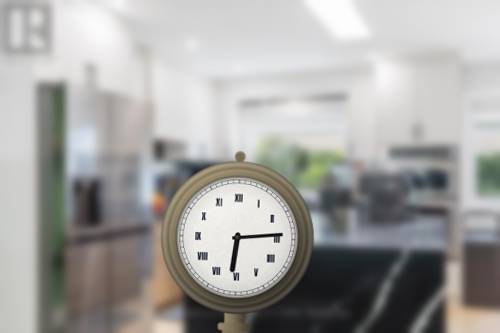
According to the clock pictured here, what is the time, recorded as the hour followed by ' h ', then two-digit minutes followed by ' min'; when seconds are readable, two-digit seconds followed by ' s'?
6 h 14 min
